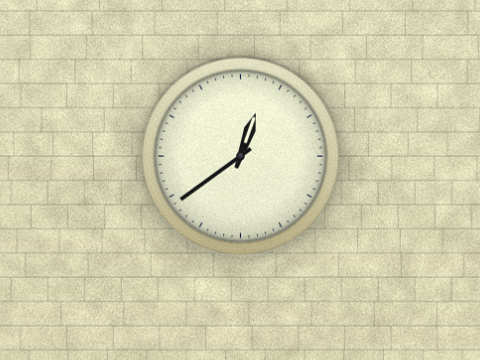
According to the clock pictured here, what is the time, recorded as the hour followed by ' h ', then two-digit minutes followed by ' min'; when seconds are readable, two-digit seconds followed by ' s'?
12 h 39 min
